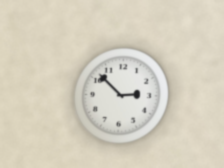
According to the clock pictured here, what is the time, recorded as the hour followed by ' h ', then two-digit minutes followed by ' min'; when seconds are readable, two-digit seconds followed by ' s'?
2 h 52 min
